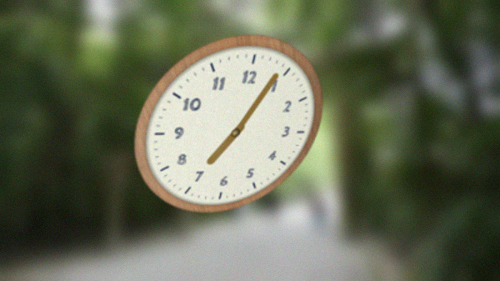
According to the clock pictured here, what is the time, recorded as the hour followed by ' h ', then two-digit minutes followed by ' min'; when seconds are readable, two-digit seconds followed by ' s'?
7 h 04 min
